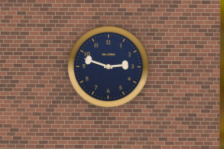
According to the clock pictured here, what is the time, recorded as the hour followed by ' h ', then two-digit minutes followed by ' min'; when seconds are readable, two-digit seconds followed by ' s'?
2 h 48 min
